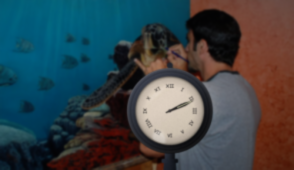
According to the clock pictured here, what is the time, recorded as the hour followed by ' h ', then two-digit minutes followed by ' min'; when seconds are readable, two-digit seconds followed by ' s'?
2 h 11 min
